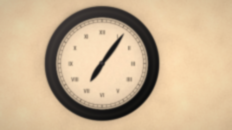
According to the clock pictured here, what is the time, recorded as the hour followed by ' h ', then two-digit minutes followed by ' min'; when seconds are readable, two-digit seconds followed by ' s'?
7 h 06 min
